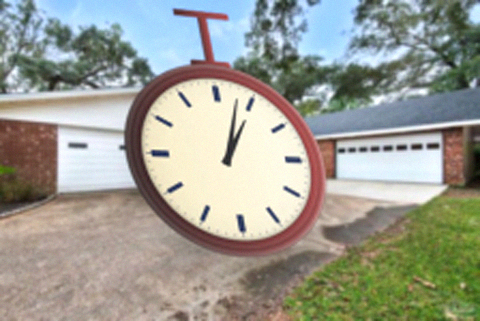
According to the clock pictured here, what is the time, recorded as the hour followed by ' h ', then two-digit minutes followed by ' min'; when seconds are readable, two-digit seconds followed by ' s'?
1 h 03 min
